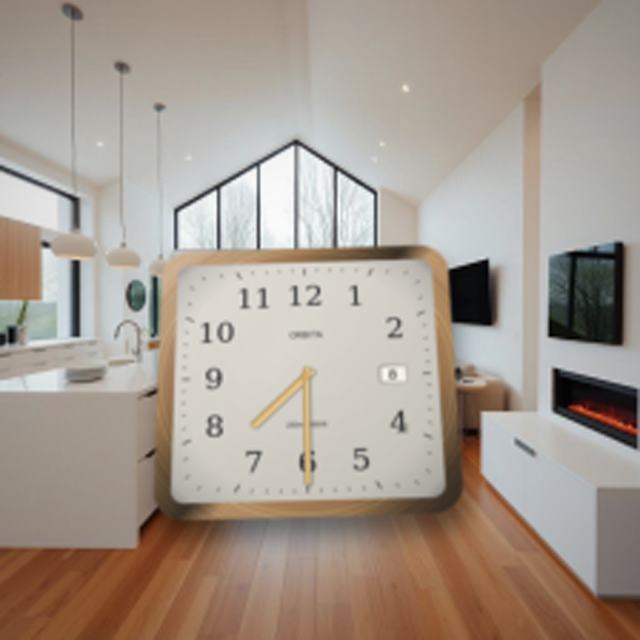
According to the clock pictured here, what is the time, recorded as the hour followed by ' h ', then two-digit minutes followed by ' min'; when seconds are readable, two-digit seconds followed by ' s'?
7 h 30 min
